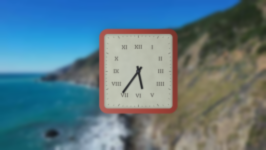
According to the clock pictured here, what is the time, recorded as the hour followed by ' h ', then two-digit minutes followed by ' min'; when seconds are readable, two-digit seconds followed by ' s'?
5 h 36 min
